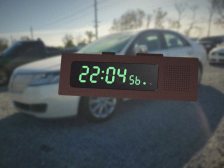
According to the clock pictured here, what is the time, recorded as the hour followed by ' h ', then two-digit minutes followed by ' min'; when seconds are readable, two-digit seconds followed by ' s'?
22 h 04 min 56 s
